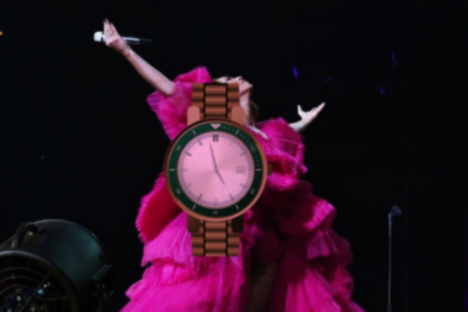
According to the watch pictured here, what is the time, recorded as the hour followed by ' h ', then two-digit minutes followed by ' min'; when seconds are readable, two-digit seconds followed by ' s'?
4 h 58 min
